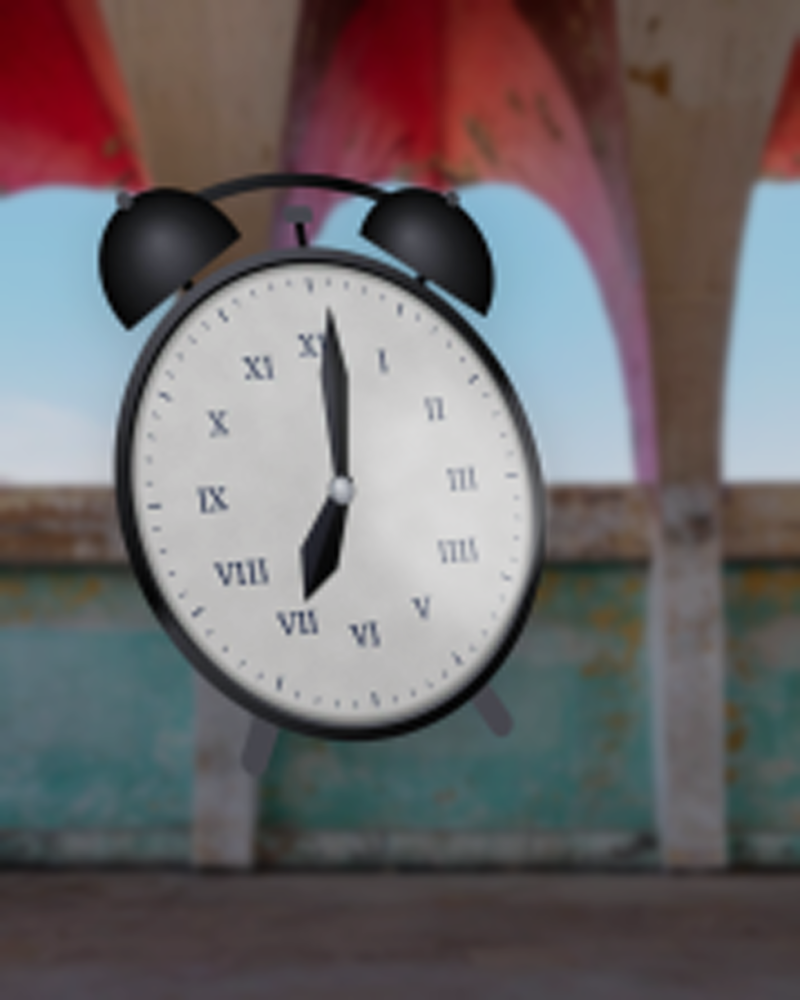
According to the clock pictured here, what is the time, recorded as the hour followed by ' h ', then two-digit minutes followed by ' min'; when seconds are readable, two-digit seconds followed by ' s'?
7 h 01 min
